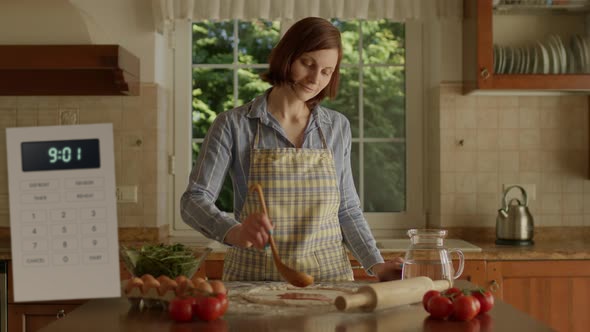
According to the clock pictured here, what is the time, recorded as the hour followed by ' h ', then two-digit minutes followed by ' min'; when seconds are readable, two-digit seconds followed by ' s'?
9 h 01 min
